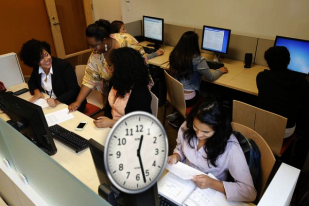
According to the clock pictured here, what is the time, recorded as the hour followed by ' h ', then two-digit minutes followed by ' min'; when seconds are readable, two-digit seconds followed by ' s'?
12 h 27 min
